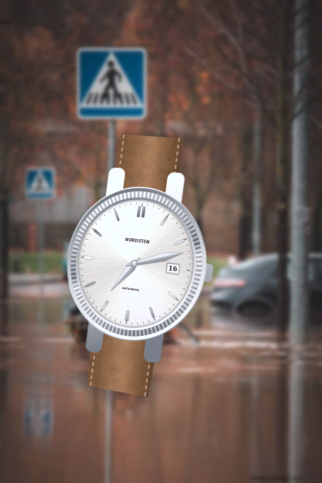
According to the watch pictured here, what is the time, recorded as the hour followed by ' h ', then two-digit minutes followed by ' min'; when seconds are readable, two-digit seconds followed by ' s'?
7 h 12 min
